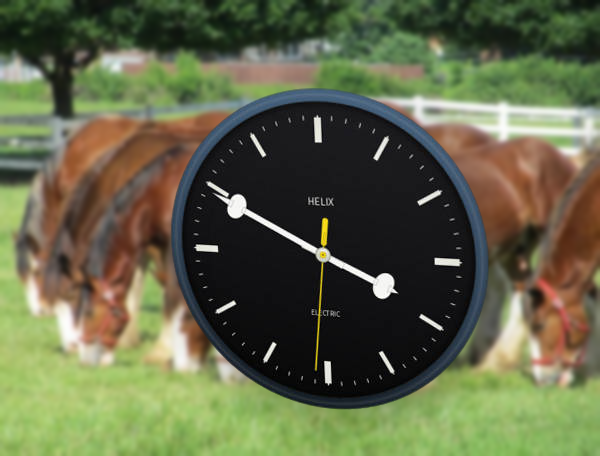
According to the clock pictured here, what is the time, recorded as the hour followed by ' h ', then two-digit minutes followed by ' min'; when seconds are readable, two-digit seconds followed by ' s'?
3 h 49 min 31 s
